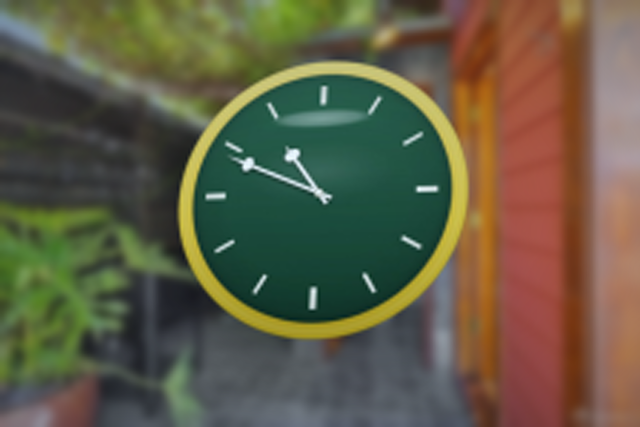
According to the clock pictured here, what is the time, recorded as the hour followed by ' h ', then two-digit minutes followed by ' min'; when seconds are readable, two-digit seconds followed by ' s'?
10 h 49 min
